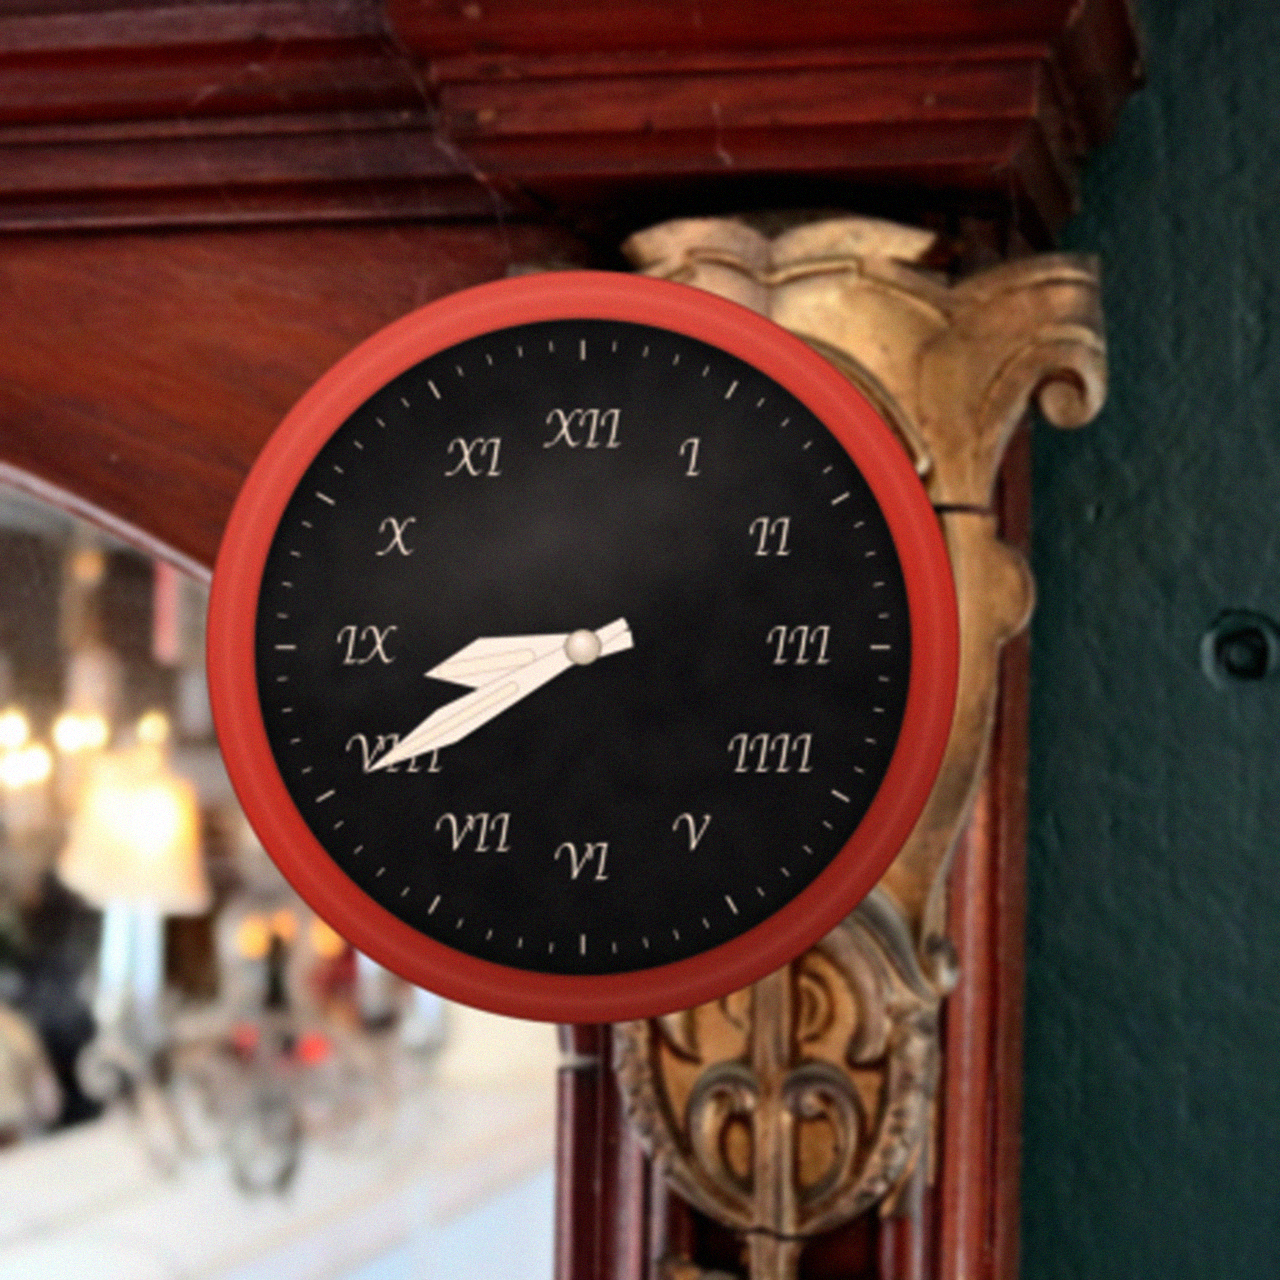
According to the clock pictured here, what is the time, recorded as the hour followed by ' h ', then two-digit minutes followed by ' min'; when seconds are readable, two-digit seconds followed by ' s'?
8 h 40 min
